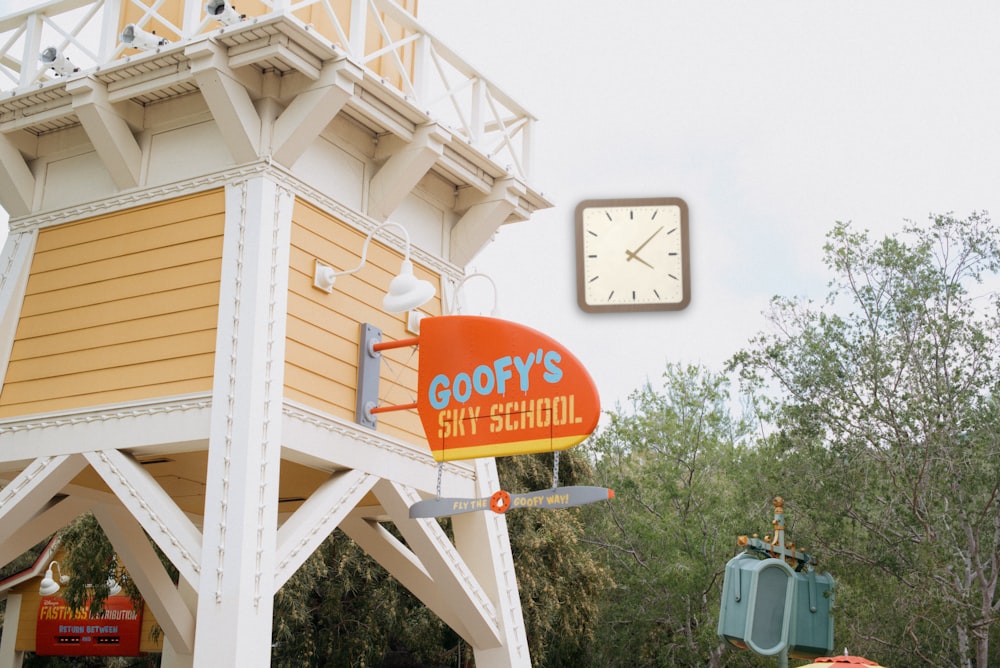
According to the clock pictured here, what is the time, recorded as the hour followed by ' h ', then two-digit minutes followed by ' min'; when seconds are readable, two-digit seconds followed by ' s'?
4 h 08 min
